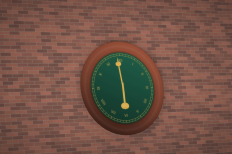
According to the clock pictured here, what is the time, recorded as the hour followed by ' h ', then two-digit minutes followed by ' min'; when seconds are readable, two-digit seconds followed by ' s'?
5 h 59 min
